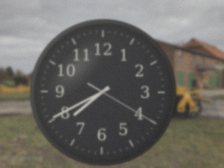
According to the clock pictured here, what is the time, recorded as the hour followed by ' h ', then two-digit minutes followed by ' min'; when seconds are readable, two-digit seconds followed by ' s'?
7 h 40 min 20 s
